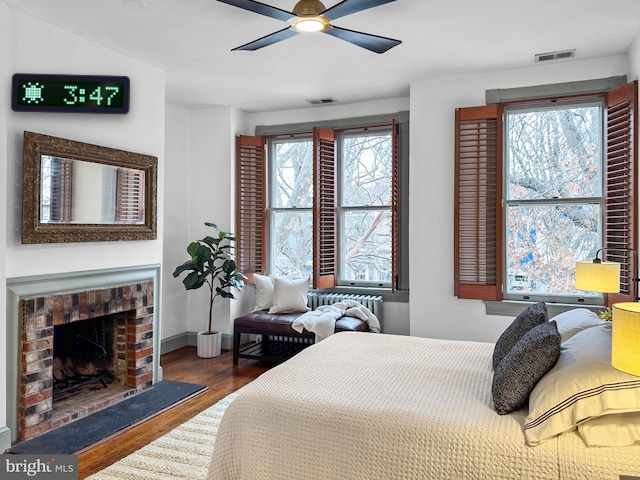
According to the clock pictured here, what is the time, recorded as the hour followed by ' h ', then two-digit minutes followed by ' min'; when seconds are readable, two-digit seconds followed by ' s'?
3 h 47 min
